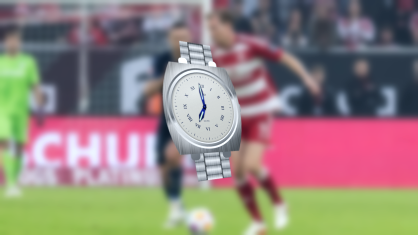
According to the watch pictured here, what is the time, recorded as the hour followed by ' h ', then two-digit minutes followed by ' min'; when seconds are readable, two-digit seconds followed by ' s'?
6 h 59 min
